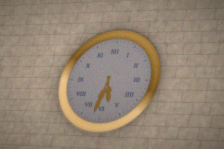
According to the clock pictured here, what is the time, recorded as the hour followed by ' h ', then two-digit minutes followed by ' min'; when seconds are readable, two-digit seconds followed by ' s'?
5 h 32 min
